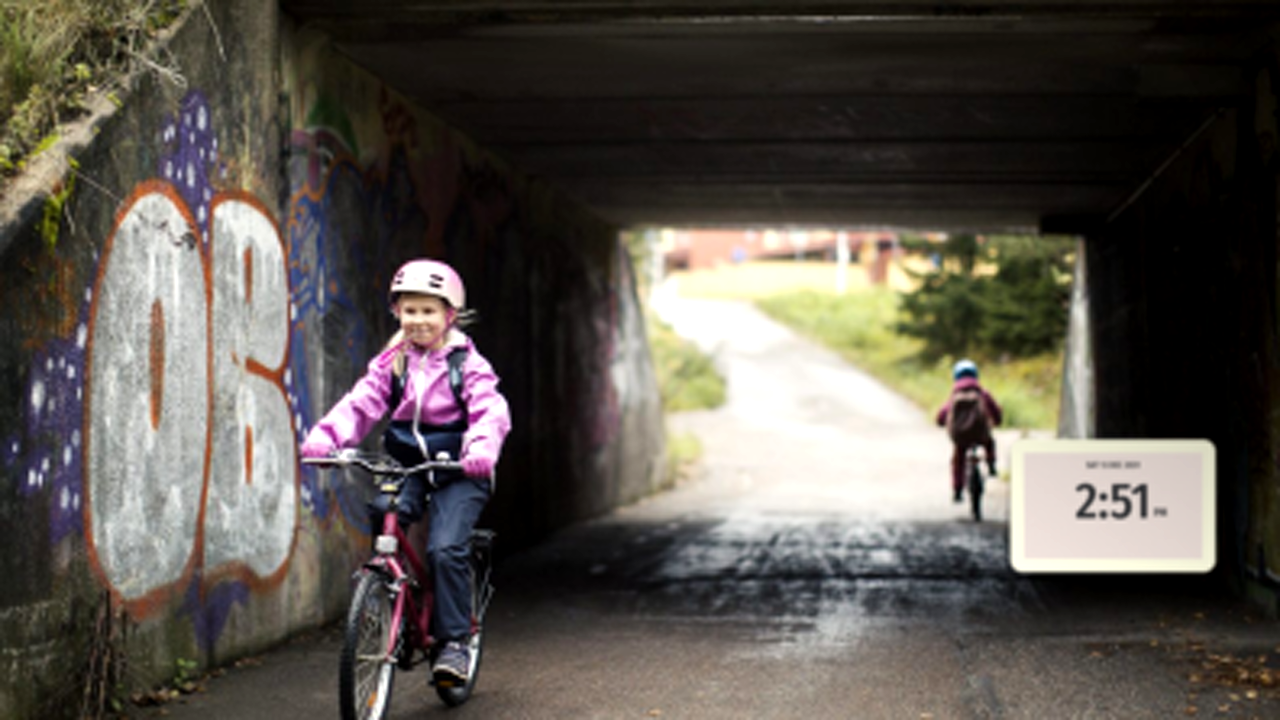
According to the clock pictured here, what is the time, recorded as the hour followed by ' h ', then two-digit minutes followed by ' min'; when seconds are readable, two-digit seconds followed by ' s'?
2 h 51 min
